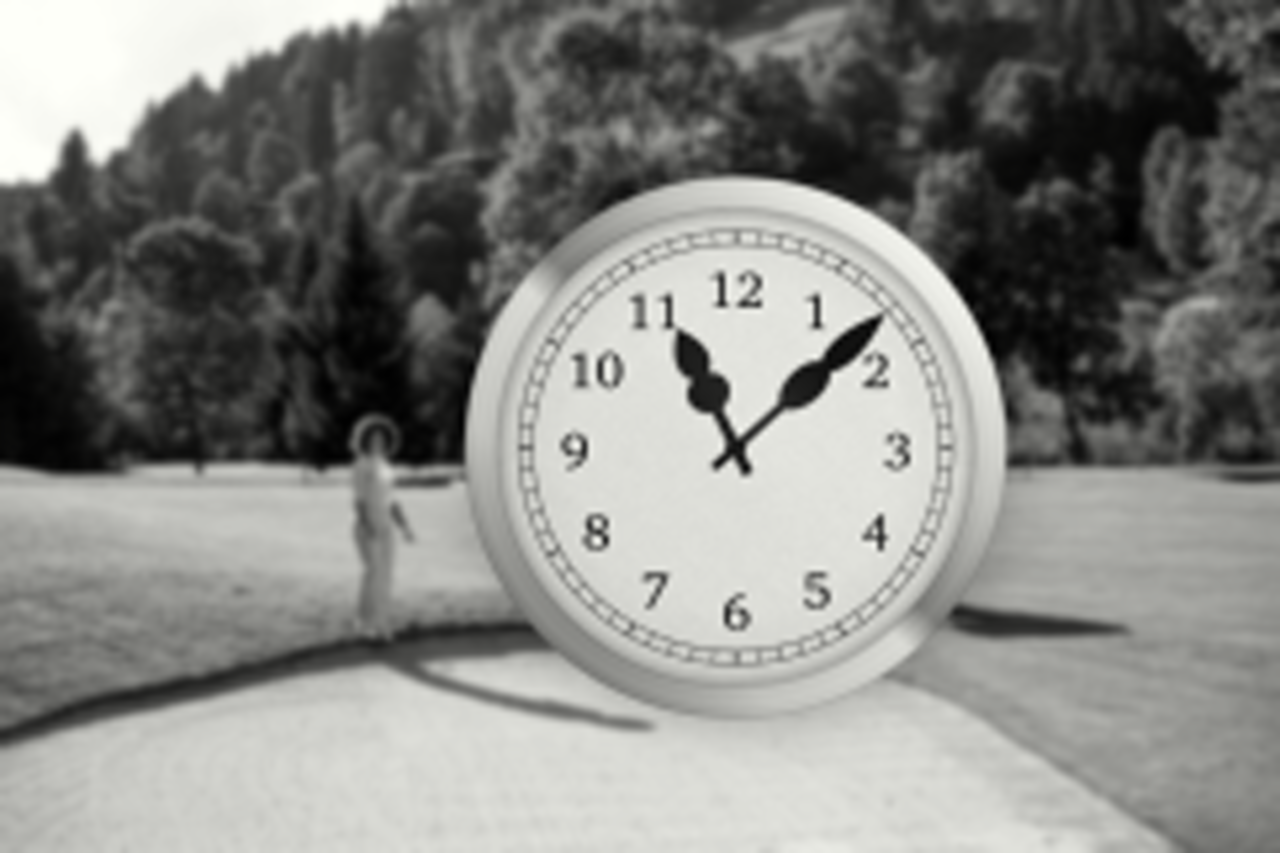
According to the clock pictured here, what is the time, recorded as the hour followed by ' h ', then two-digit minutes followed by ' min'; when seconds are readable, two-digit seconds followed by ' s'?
11 h 08 min
